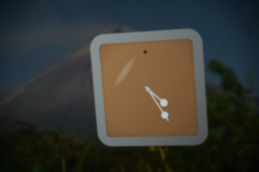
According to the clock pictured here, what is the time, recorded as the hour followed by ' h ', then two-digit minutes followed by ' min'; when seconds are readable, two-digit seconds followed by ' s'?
4 h 25 min
